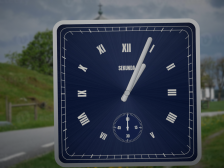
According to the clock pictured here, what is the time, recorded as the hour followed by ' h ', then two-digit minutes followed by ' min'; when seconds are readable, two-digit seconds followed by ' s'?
1 h 04 min
